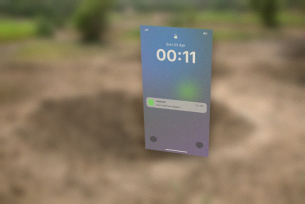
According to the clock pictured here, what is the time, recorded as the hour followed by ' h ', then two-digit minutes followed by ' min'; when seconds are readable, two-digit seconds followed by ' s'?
0 h 11 min
